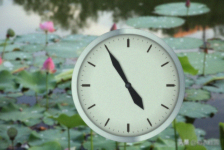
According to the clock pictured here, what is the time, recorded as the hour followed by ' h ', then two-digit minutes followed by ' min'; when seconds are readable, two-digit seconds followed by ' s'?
4 h 55 min
